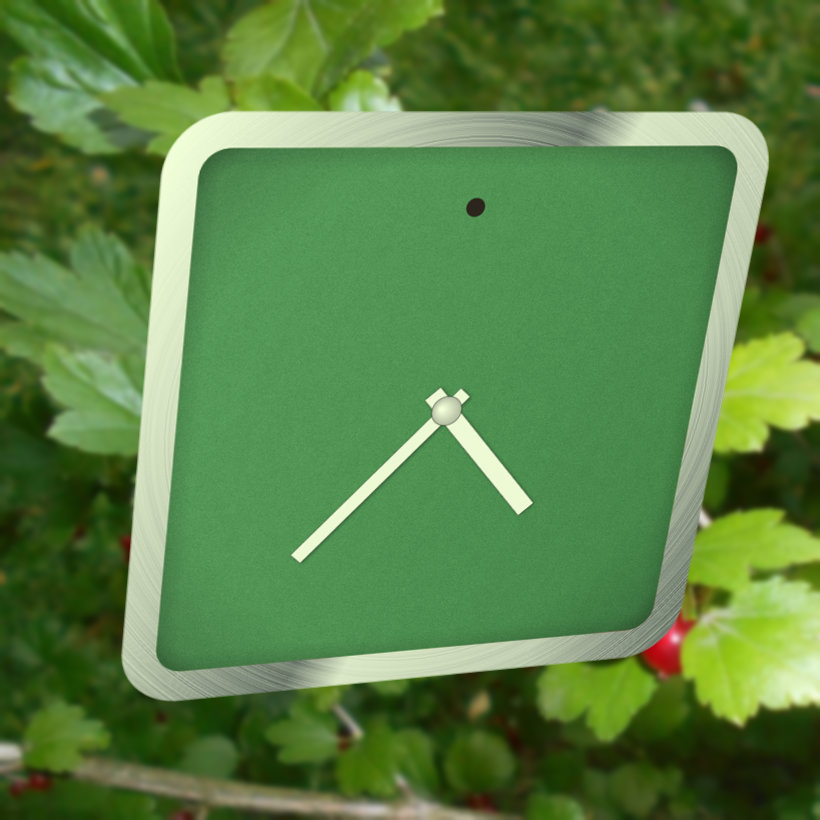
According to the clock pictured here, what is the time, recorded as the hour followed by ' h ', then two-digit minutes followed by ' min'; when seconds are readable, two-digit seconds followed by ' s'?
4 h 37 min
